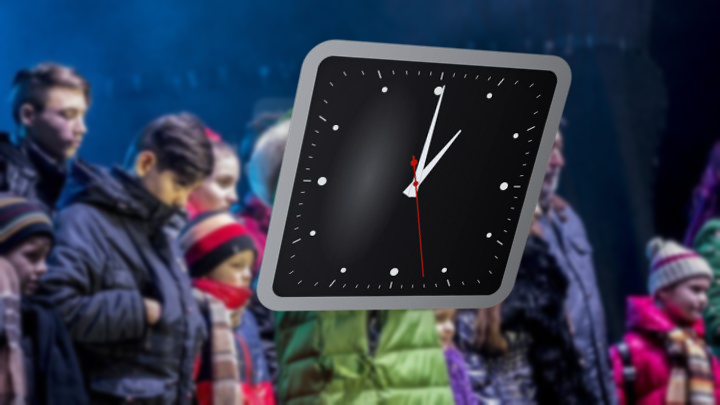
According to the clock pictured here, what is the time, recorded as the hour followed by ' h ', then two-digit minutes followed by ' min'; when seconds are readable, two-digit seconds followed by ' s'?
1 h 00 min 27 s
